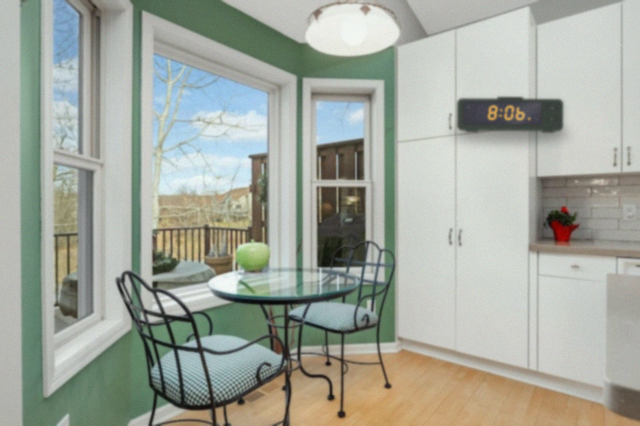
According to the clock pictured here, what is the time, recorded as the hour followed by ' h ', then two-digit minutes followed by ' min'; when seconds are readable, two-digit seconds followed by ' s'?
8 h 06 min
